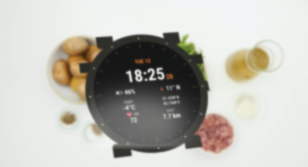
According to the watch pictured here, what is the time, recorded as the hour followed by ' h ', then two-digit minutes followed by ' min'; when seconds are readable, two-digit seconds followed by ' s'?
18 h 25 min
